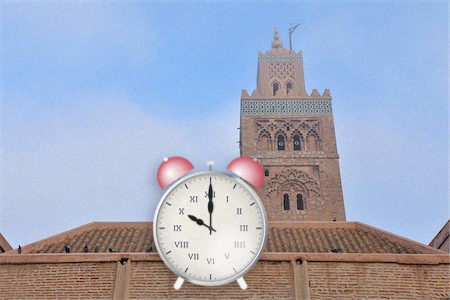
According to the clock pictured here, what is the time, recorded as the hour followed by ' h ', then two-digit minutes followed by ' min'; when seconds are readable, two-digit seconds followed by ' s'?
10 h 00 min
